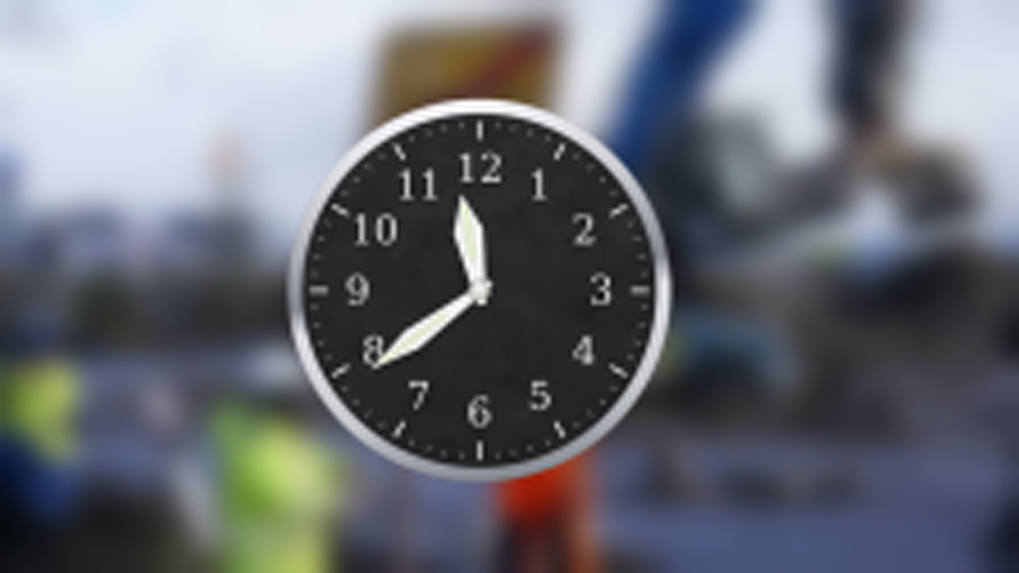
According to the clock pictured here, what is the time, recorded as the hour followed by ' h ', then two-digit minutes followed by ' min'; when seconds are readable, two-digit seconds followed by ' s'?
11 h 39 min
